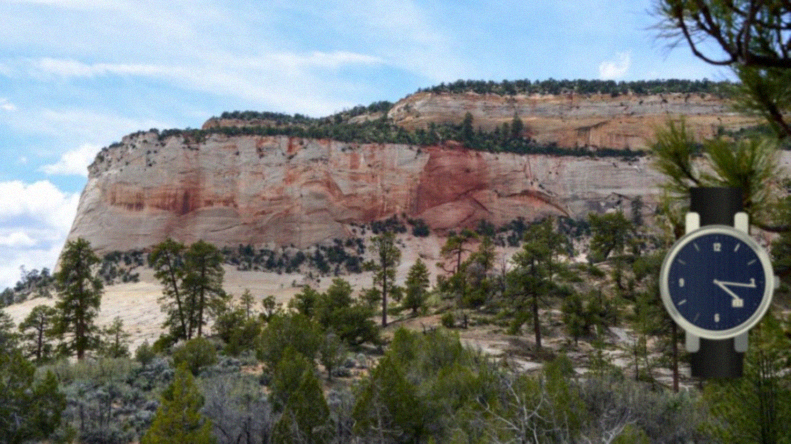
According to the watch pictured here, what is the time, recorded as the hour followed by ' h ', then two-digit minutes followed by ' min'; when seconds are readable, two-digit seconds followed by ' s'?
4 h 16 min
